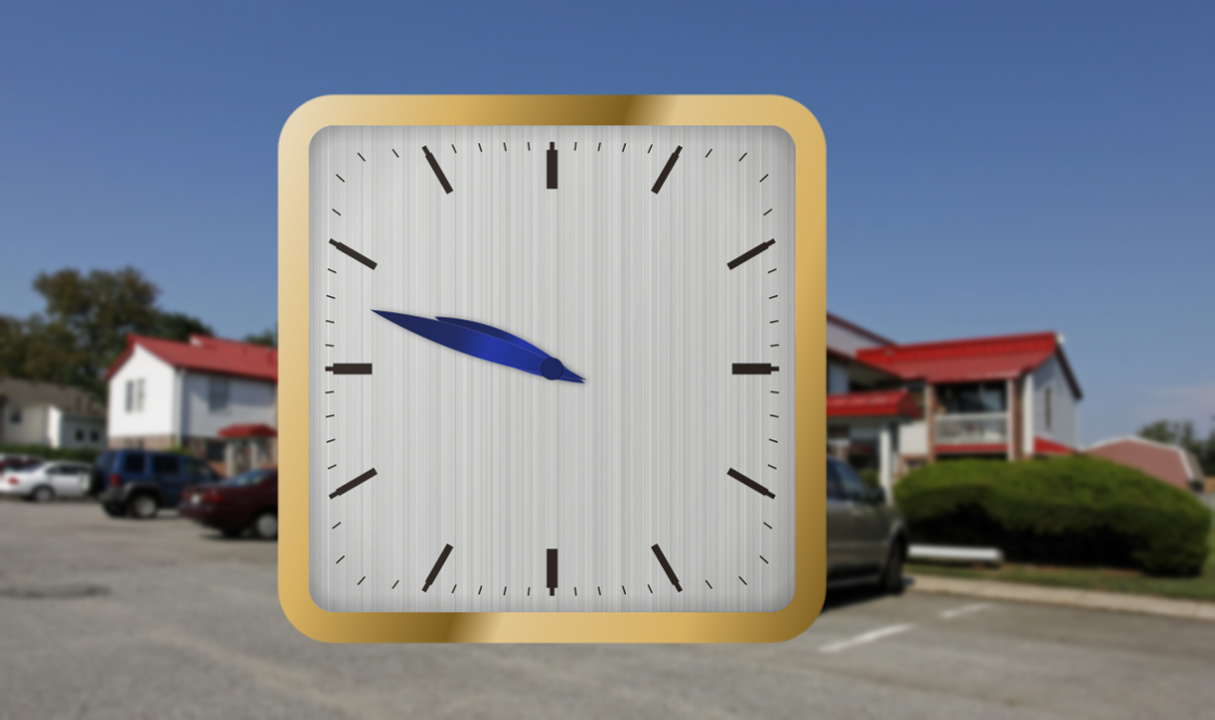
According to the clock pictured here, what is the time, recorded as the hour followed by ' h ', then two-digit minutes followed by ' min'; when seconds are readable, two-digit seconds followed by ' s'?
9 h 48 min
